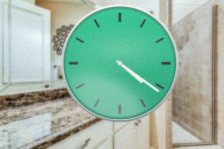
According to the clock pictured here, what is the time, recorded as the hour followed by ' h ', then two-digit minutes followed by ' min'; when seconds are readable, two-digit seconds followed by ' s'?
4 h 21 min
